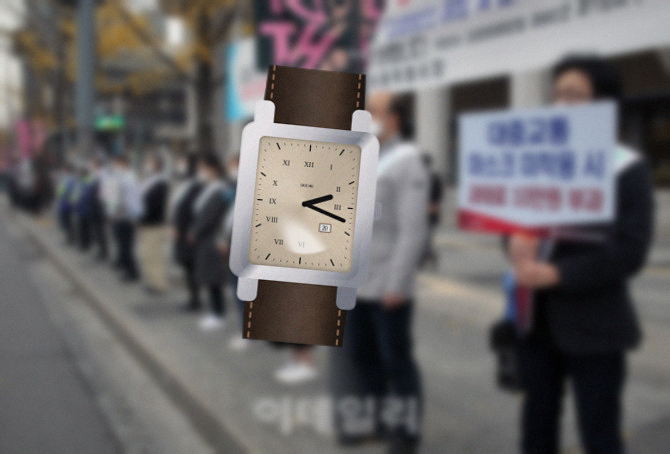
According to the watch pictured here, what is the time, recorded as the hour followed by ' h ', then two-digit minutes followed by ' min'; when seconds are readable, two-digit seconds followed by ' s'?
2 h 18 min
